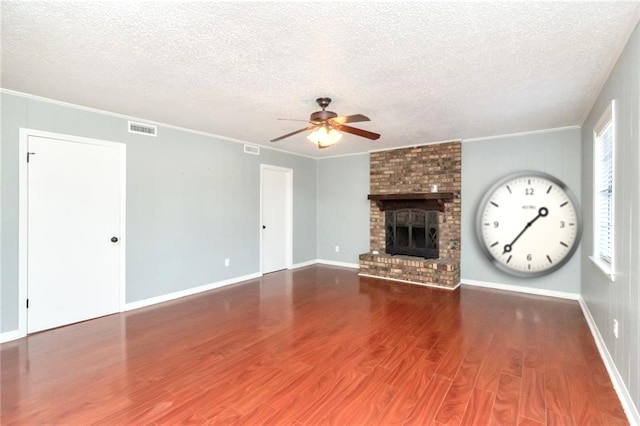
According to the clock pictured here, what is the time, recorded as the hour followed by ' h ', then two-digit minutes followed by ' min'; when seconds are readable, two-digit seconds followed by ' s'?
1 h 37 min
